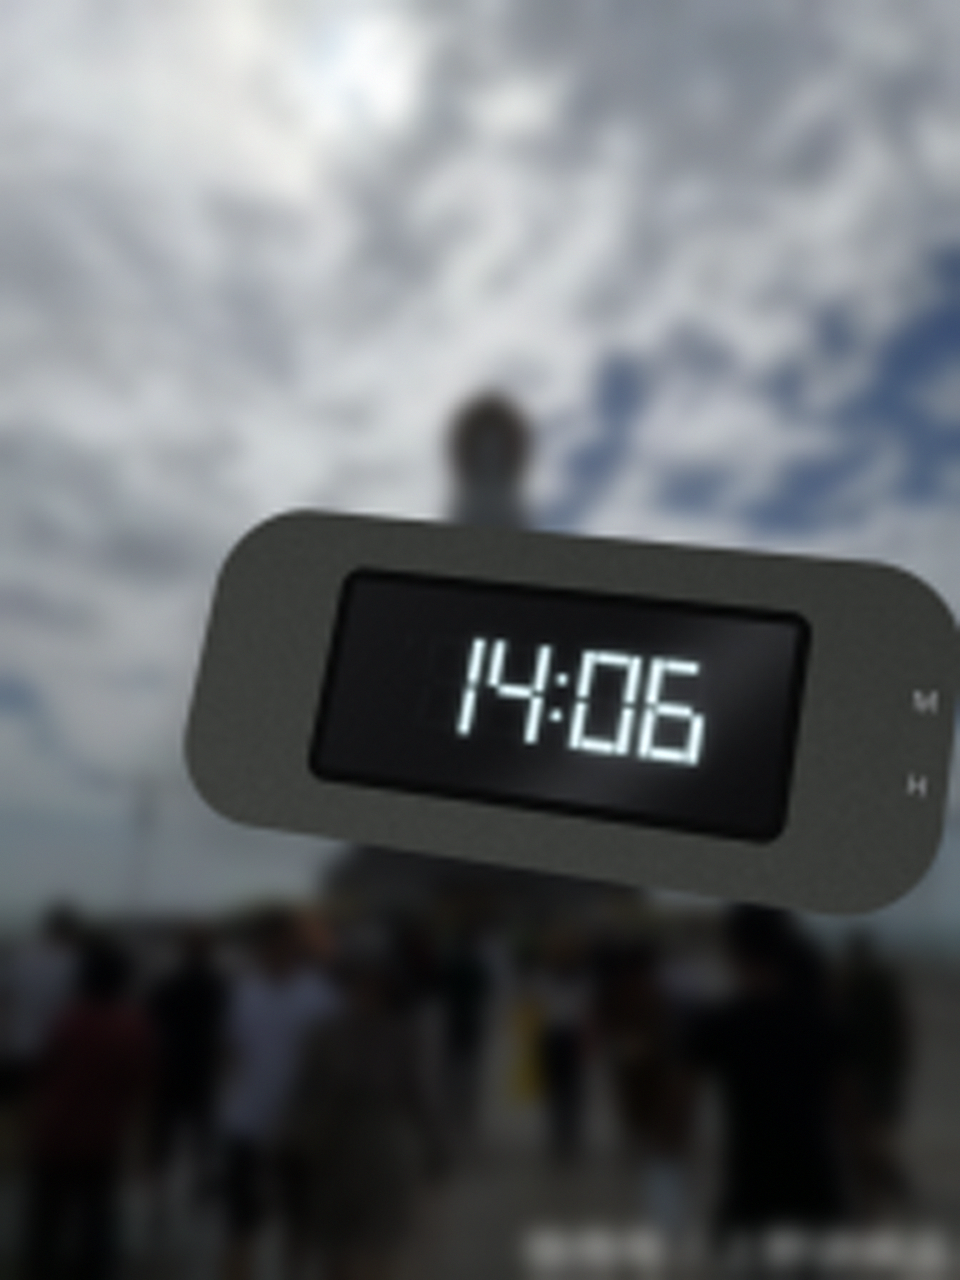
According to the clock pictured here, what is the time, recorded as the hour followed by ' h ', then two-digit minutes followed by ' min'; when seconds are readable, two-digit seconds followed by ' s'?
14 h 06 min
